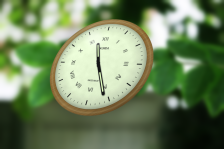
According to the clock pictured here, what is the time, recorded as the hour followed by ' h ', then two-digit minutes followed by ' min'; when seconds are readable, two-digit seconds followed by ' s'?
11 h 26 min
